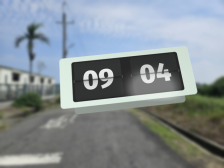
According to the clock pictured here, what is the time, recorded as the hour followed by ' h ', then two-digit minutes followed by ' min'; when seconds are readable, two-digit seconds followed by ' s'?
9 h 04 min
